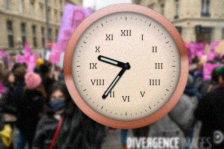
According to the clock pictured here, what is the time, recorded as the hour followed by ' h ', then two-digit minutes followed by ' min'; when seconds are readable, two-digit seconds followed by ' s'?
9 h 36 min
